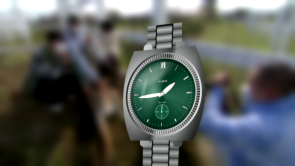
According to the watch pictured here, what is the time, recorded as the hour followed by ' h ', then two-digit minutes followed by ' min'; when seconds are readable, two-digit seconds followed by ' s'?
1 h 44 min
